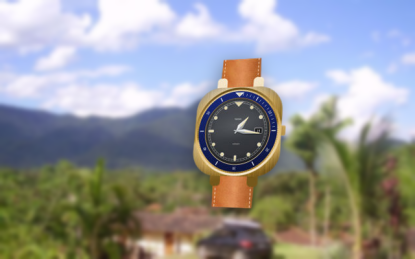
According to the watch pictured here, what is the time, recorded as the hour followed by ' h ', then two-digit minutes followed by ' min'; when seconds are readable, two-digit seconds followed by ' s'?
1 h 16 min
